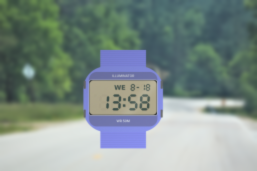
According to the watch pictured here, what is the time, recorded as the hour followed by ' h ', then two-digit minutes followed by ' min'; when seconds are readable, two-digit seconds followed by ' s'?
13 h 58 min
